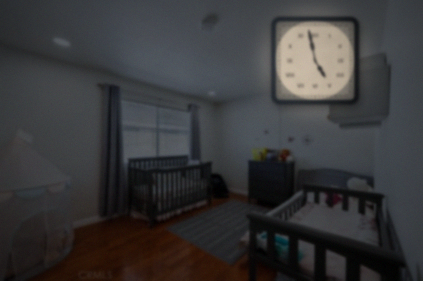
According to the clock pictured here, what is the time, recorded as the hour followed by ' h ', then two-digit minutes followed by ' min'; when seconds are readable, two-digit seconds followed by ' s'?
4 h 58 min
